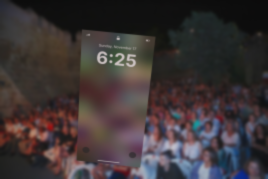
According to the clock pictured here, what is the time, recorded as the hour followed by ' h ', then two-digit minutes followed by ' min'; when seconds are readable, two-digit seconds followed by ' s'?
6 h 25 min
